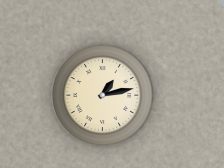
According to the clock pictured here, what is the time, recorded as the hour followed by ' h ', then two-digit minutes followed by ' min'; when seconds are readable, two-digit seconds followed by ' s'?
1 h 13 min
